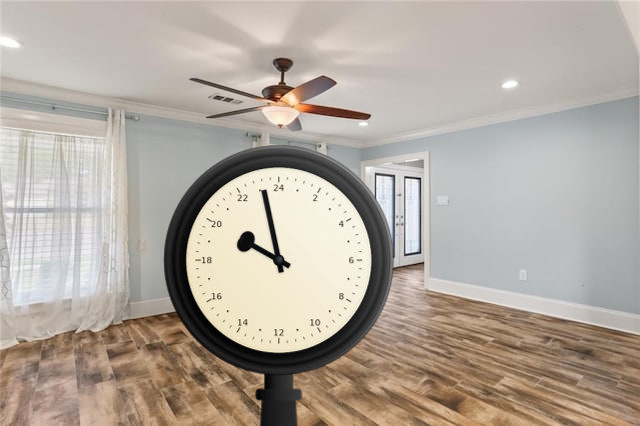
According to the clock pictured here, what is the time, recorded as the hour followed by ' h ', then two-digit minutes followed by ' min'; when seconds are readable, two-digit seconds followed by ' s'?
19 h 58 min
